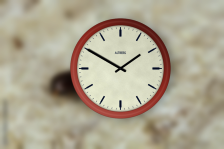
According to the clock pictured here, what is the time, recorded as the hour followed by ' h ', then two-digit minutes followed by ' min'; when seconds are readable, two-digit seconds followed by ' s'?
1 h 50 min
